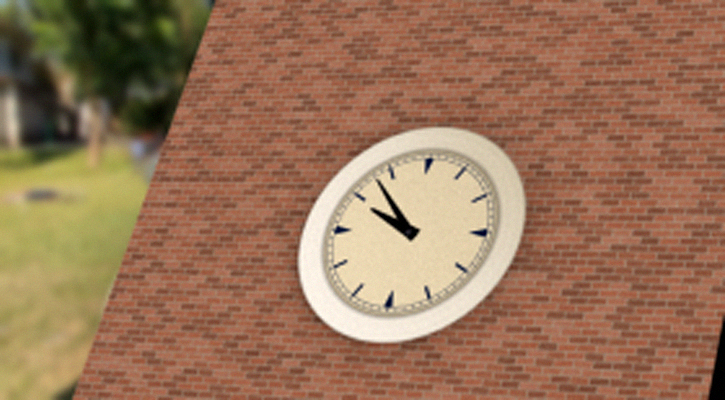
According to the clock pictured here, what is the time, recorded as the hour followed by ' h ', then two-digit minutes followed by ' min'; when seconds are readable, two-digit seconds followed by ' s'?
9 h 53 min
